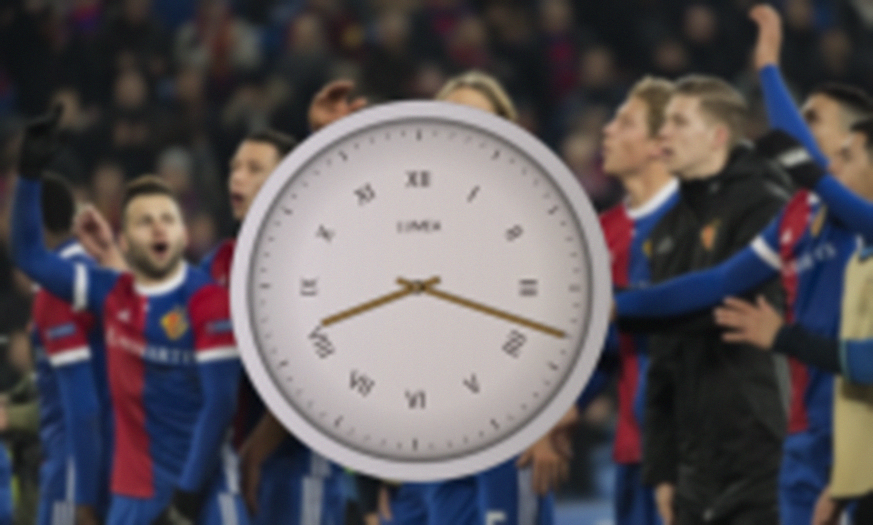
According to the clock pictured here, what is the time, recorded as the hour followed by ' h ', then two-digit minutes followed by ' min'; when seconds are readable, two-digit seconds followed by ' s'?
8 h 18 min
